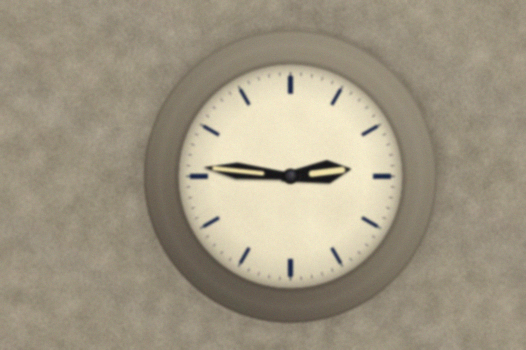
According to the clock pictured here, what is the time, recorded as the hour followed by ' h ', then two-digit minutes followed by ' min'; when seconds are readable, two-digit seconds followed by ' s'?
2 h 46 min
